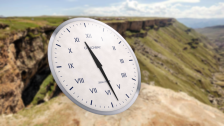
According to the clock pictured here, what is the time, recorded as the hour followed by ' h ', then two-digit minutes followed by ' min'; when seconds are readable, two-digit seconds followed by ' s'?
11 h 28 min
